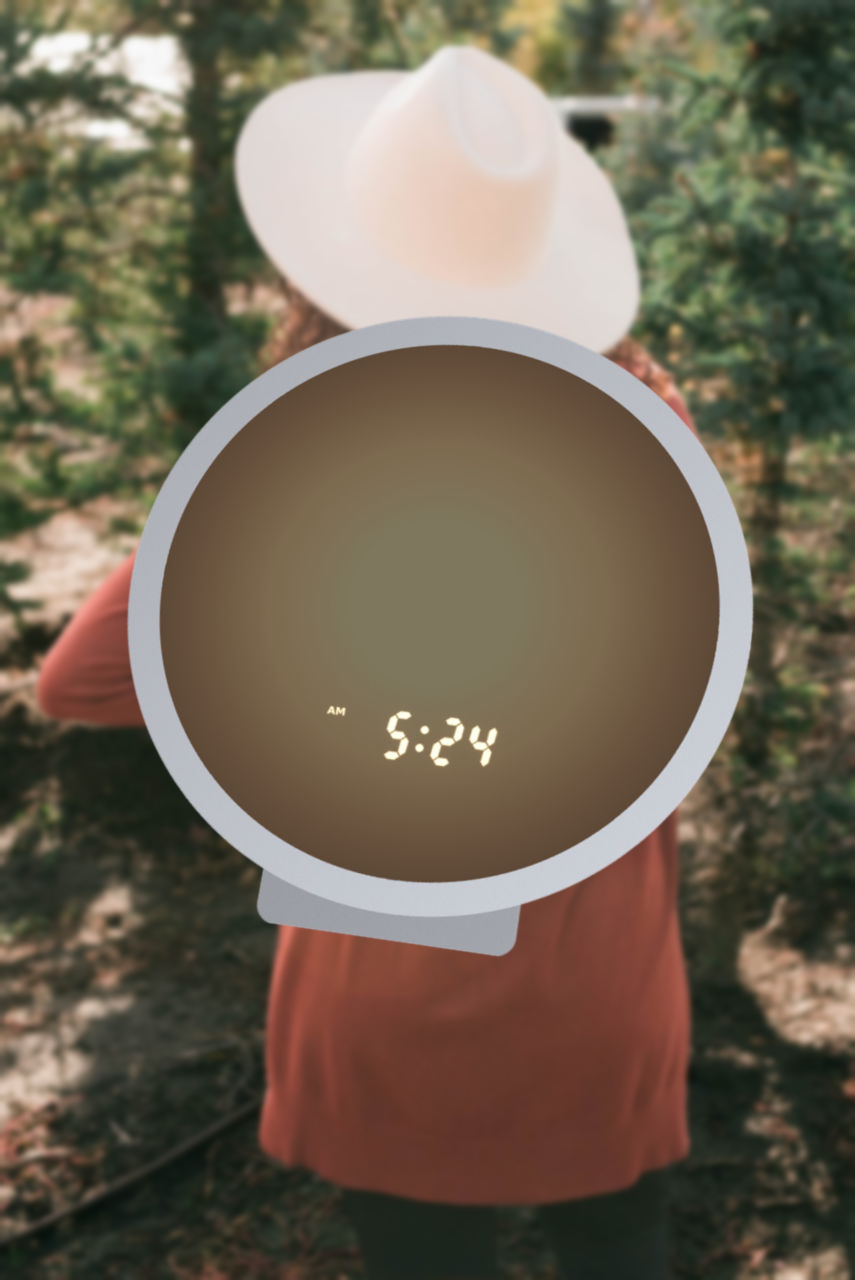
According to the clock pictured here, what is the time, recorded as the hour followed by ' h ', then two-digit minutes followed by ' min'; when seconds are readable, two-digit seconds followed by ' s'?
5 h 24 min
